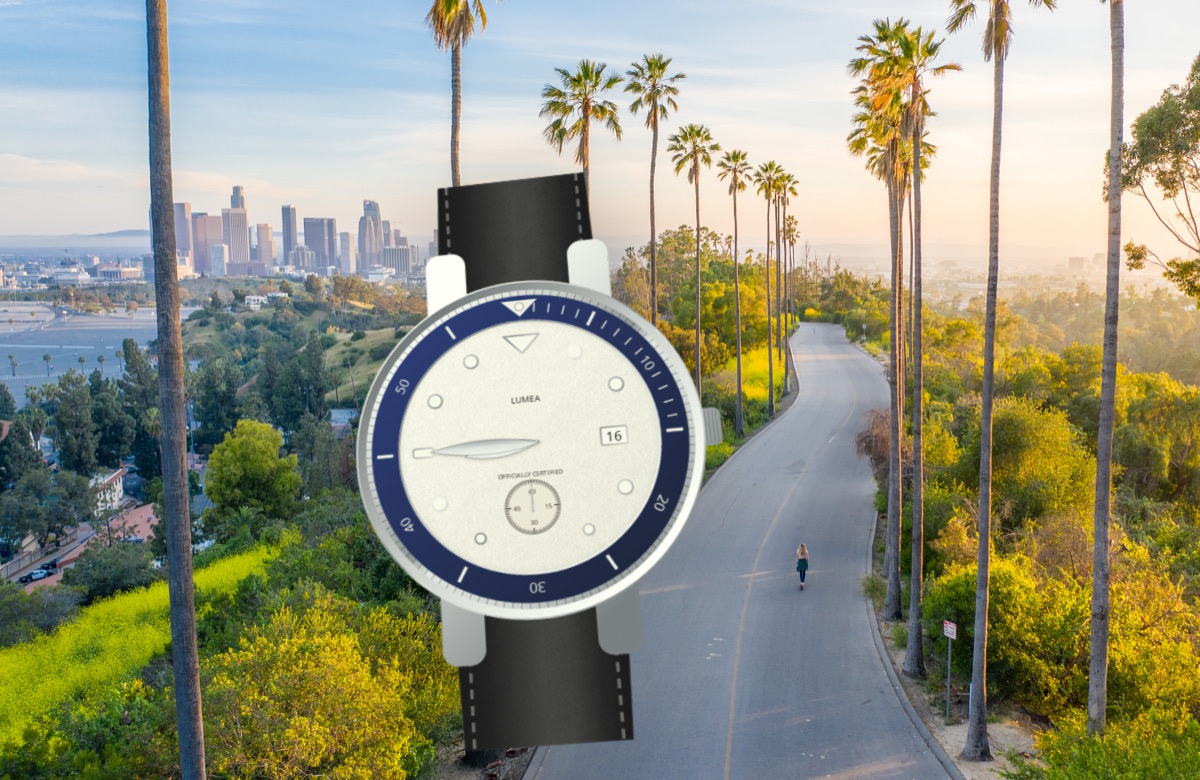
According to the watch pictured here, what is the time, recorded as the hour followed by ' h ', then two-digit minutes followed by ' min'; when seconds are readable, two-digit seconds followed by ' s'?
8 h 45 min
